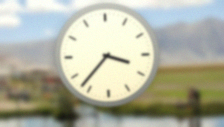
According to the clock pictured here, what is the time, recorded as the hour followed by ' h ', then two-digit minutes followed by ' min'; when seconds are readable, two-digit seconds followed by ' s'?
3 h 37 min
